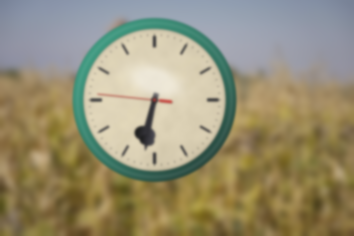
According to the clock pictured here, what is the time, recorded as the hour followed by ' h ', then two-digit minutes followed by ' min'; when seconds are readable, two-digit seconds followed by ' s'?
6 h 31 min 46 s
